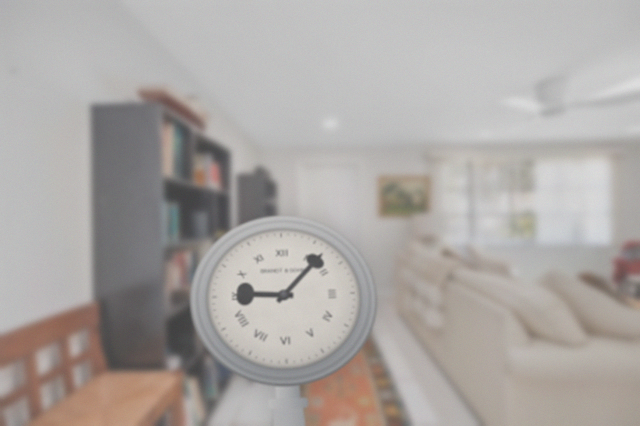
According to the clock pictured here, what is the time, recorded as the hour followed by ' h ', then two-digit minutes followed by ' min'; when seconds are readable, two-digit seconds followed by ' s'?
9 h 07 min
